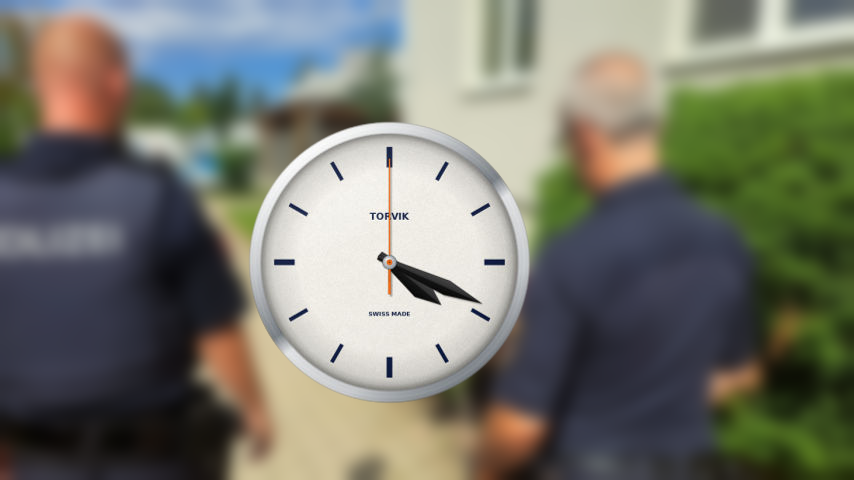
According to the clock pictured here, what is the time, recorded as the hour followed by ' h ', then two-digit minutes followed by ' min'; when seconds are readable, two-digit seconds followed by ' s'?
4 h 19 min 00 s
